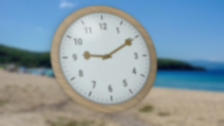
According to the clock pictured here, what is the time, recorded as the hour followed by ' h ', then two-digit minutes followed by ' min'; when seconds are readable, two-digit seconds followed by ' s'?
9 h 10 min
